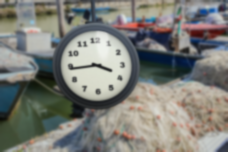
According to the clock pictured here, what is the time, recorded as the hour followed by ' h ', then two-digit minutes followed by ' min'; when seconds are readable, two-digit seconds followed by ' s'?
3 h 44 min
